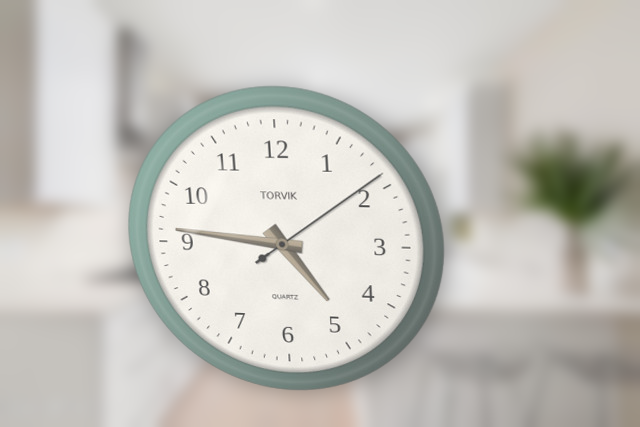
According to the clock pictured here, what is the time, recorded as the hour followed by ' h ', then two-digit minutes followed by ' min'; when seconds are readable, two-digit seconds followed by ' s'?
4 h 46 min 09 s
